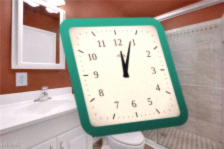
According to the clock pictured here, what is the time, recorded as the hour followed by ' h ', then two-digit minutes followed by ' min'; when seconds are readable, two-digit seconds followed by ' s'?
12 h 04 min
